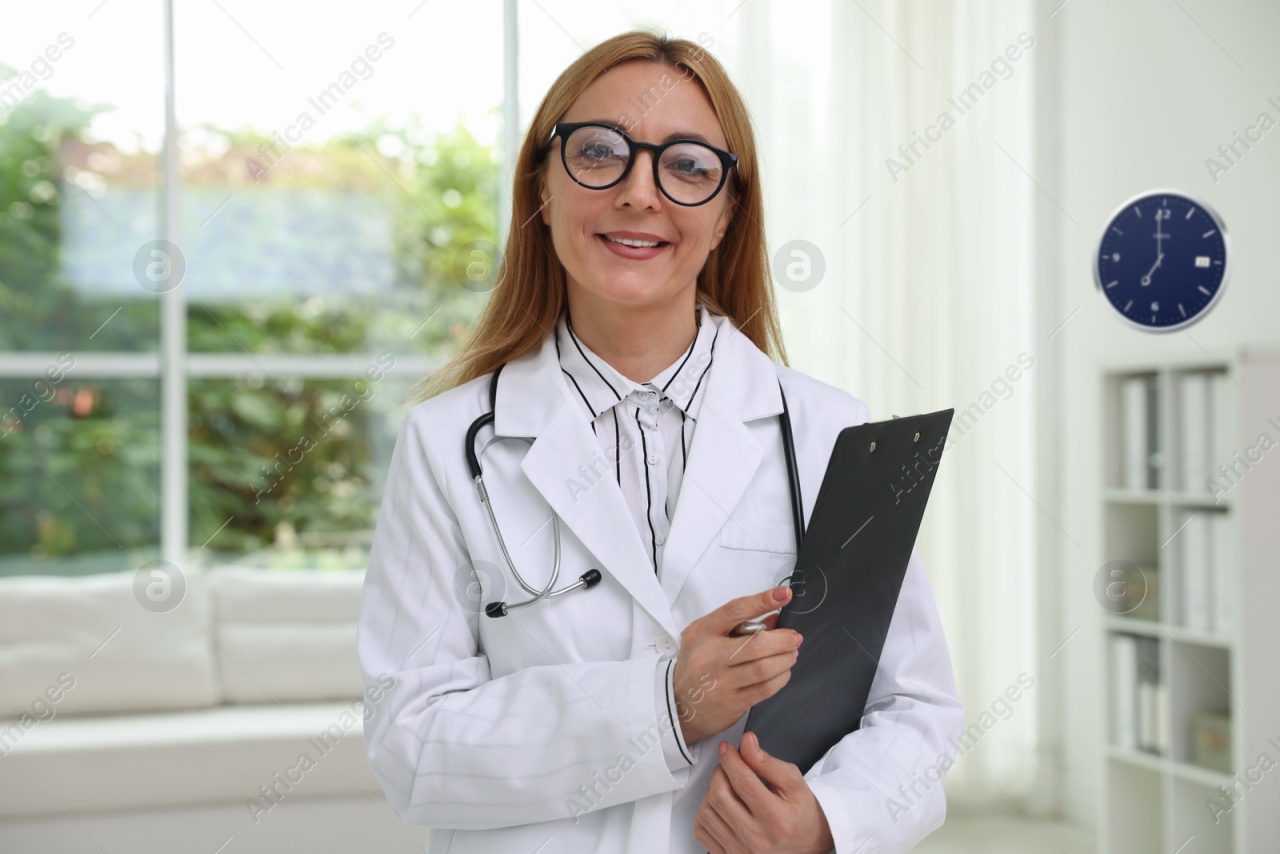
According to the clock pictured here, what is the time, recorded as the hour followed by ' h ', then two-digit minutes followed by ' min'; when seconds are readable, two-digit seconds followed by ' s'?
6 h 59 min
